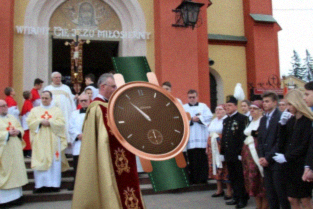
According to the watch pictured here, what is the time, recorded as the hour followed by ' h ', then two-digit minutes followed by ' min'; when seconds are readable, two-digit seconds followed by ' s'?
10 h 54 min
